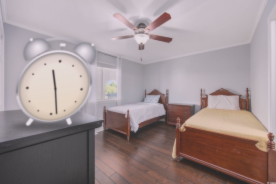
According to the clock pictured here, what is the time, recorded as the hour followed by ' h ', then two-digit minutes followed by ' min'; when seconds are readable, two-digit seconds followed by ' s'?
11 h 28 min
